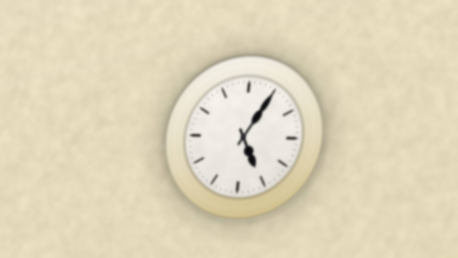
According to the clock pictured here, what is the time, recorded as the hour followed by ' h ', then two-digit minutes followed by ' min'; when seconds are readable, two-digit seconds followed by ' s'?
5 h 05 min
